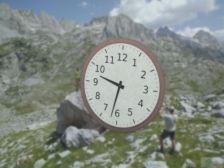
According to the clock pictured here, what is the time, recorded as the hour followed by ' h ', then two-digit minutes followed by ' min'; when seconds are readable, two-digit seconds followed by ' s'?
9 h 32 min
